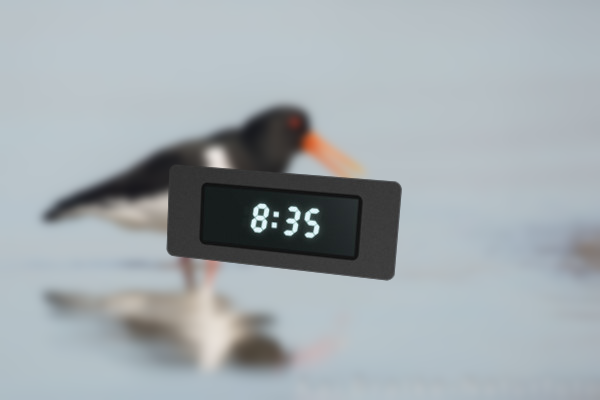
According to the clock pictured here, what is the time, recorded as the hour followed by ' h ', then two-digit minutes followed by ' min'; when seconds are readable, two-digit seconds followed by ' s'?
8 h 35 min
